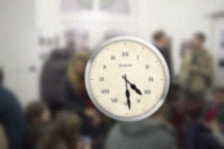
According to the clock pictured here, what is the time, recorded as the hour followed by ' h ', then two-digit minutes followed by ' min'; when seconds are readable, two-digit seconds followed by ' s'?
4 h 29 min
